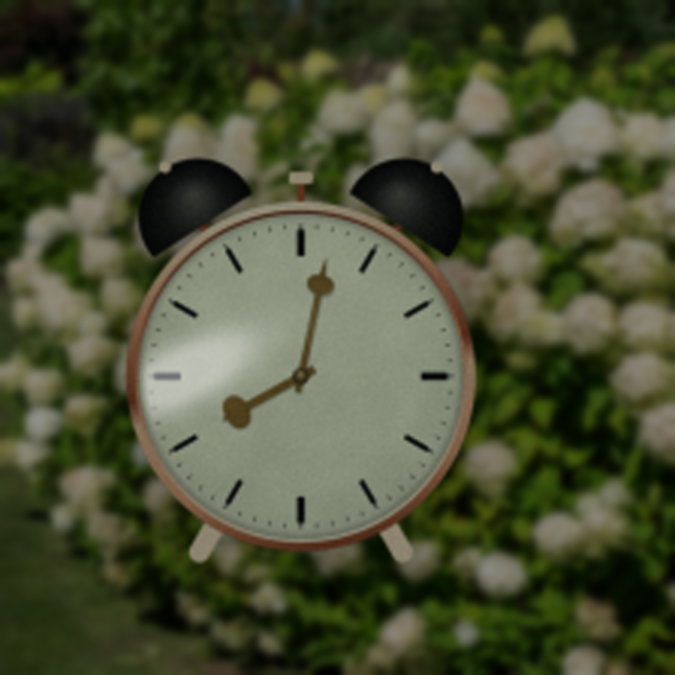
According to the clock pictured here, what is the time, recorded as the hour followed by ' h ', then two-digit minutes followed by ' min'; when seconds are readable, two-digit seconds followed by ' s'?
8 h 02 min
